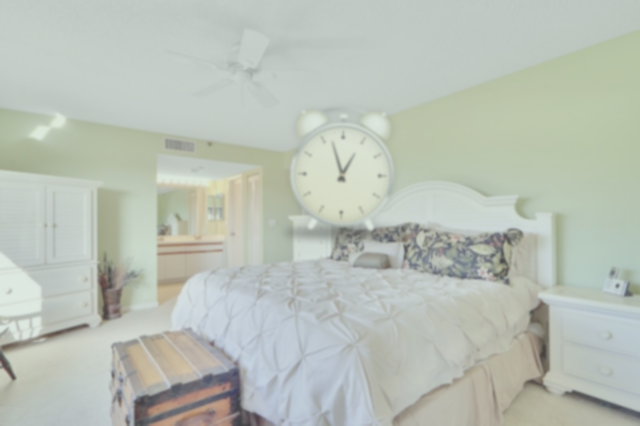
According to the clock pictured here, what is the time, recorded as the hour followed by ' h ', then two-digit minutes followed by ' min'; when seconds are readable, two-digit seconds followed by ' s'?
12 h 57 min
